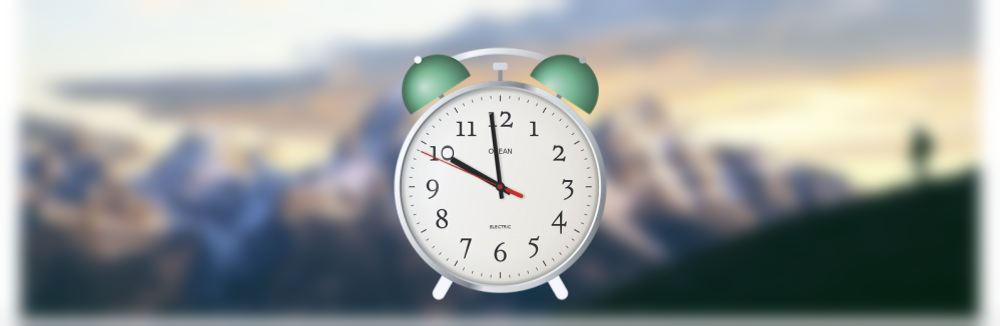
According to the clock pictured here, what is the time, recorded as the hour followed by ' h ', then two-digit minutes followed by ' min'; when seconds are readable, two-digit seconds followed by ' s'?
9 h 58 min 49 s
